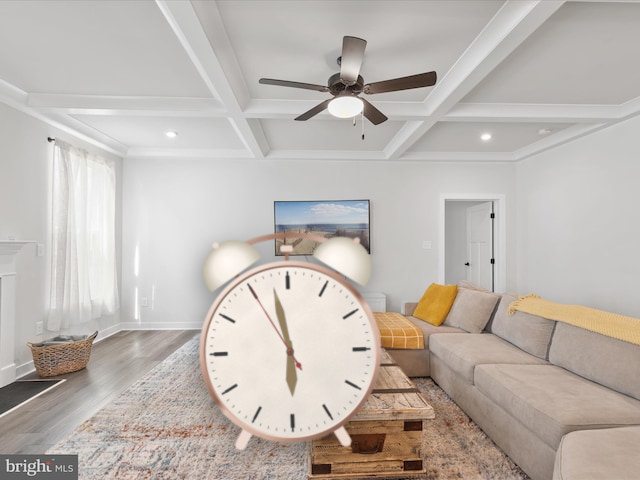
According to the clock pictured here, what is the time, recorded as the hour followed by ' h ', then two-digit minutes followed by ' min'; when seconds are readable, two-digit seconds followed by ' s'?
5 h 57 min 55 s
